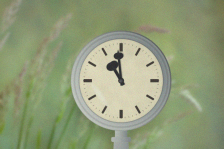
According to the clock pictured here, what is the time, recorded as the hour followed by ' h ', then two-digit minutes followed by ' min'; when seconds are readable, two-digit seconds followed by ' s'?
10 h 59 min
